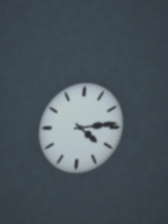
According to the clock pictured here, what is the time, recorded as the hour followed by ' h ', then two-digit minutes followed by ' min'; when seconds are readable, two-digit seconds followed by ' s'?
4 h 14 min
